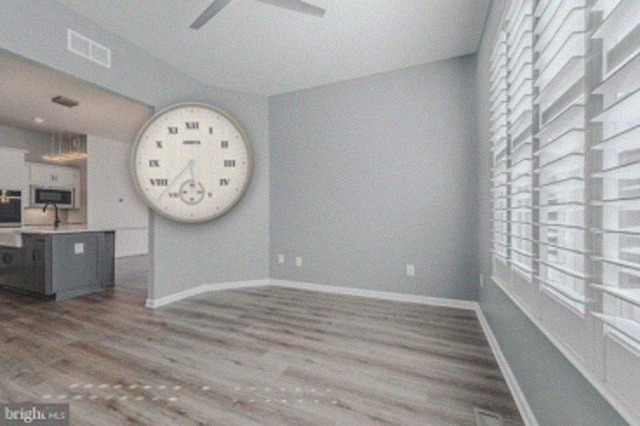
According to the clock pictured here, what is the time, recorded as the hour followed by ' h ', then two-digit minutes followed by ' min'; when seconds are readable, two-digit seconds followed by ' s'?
5 h 37 min
